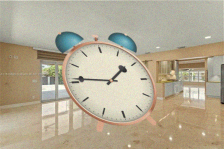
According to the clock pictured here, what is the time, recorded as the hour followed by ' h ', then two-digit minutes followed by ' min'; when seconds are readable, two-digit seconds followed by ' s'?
1 h 46 min
